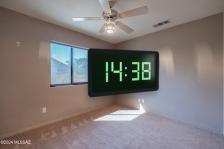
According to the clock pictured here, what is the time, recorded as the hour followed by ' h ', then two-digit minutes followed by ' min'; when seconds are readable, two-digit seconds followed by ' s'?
14 h 38 min
